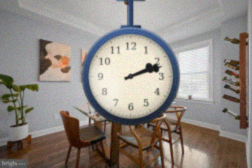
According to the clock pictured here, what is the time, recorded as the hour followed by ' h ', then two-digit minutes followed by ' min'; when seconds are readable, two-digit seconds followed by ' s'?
2 h 12 min
